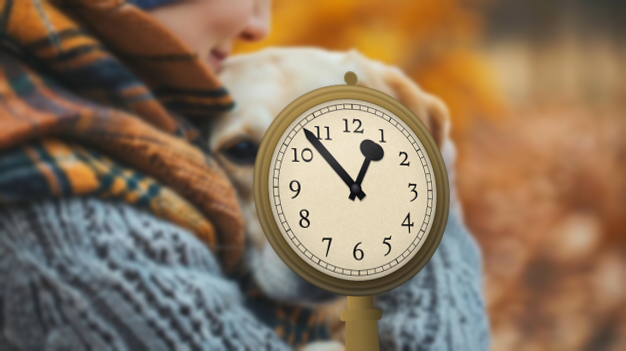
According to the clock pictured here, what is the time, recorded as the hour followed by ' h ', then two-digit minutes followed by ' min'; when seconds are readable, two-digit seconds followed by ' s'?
12 h 53 min
